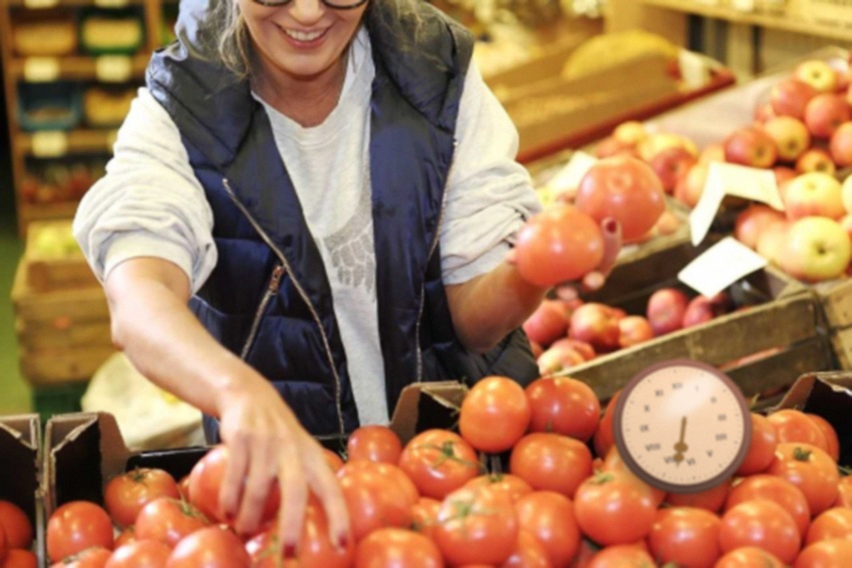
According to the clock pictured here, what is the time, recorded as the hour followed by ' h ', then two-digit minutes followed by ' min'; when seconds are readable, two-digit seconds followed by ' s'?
6 h 33 min
